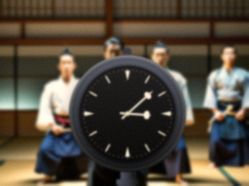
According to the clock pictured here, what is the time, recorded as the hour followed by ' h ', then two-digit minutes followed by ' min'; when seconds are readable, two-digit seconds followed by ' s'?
3 h 08 min
